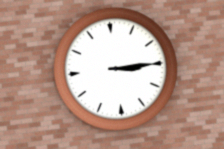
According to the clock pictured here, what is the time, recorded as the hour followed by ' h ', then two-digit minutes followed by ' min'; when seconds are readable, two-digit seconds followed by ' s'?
3 h 15 min
